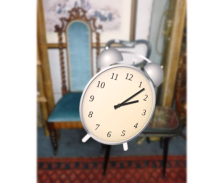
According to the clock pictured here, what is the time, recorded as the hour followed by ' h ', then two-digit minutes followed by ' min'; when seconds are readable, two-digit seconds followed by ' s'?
2 h 07 min
